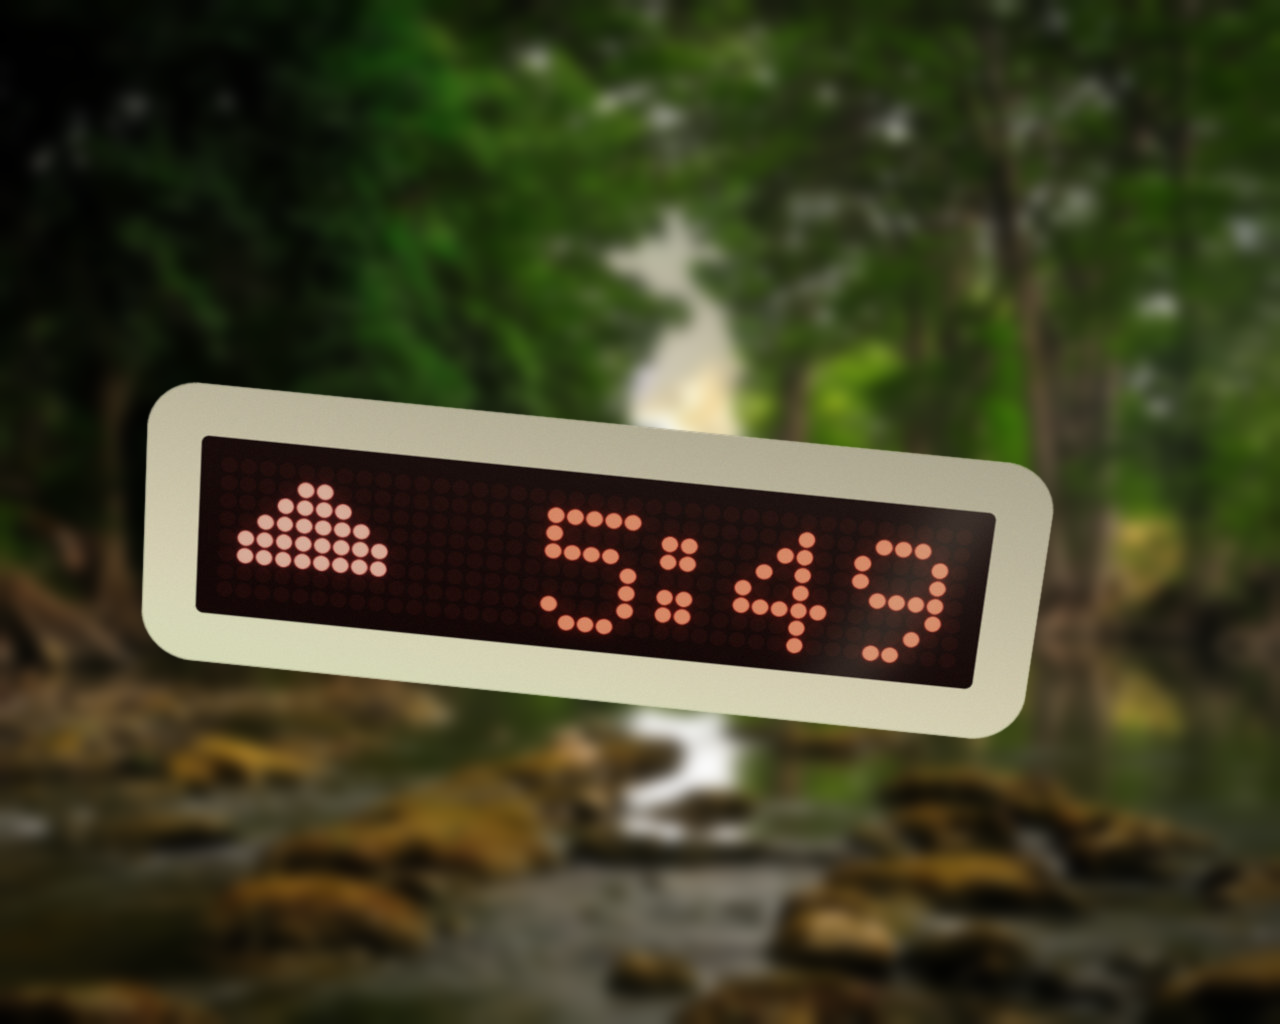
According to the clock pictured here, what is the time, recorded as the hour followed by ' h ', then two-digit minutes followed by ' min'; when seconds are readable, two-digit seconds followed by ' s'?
5 h 49 min
